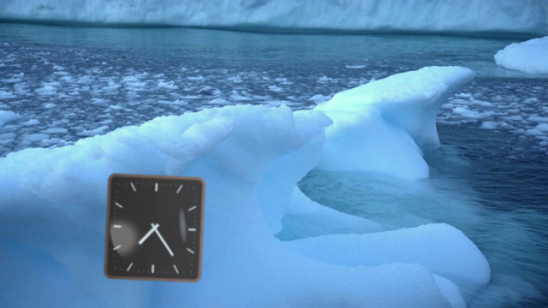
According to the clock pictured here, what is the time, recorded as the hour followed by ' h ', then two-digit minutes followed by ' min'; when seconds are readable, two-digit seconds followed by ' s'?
7 h 24 min
